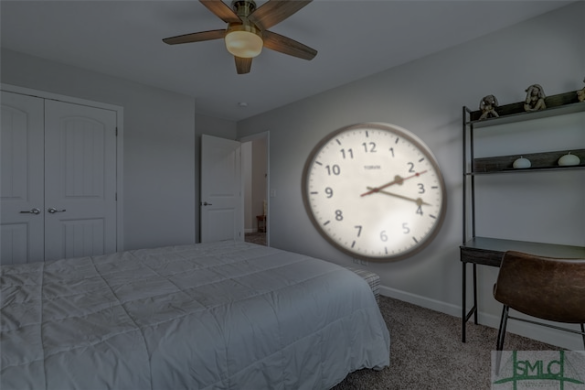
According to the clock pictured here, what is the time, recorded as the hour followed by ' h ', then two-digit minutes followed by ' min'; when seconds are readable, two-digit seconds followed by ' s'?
2 h 18 min 12 s
